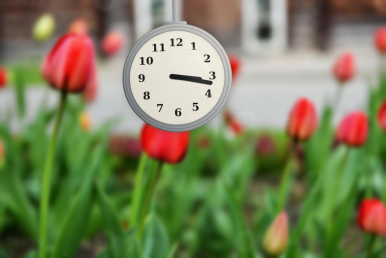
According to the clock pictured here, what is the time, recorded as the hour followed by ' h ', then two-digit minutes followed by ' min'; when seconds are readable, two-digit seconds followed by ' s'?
3 h 17 min
